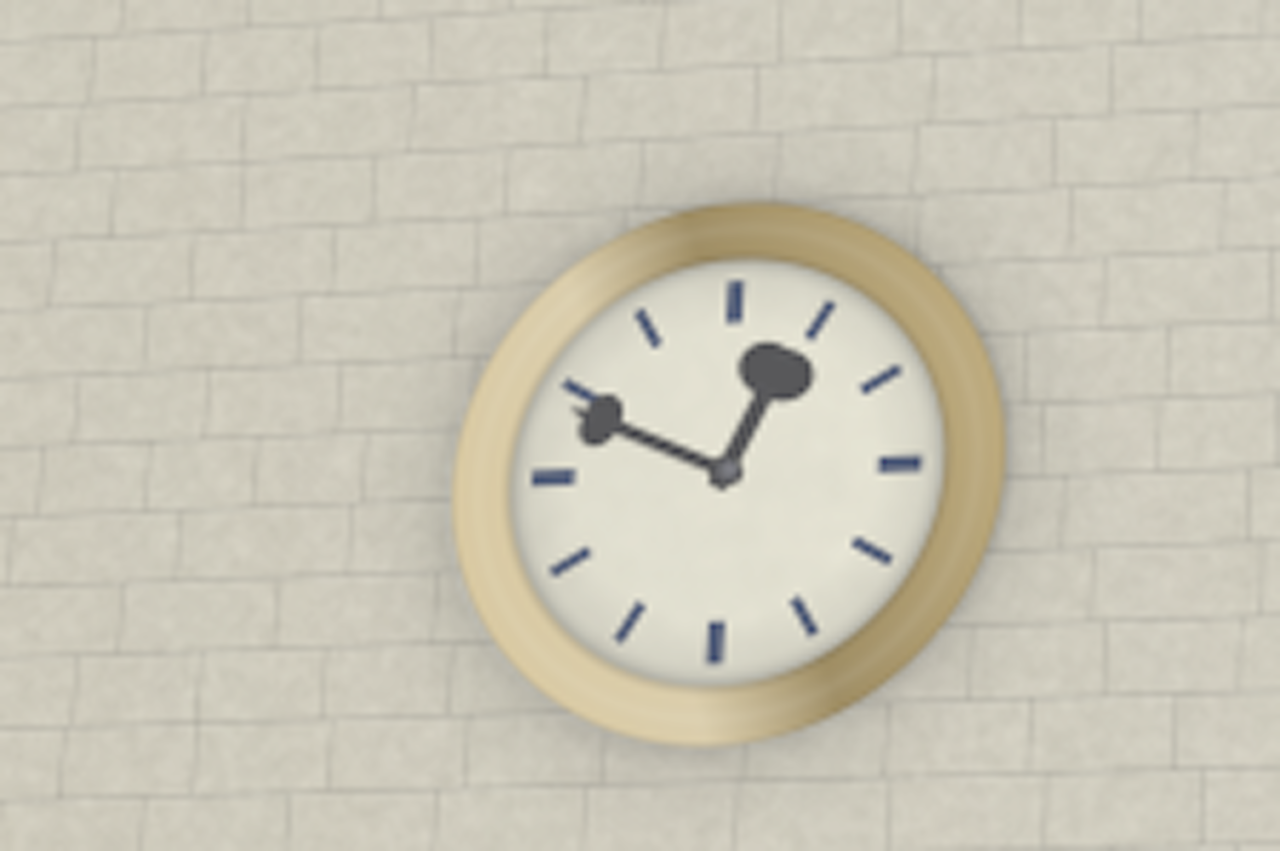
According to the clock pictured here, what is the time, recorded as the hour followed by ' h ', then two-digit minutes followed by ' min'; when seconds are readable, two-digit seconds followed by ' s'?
12 h 49 min
